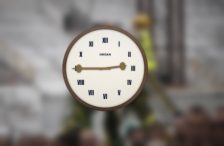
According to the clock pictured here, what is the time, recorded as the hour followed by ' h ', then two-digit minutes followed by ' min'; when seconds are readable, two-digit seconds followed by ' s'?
2 h 45 min
